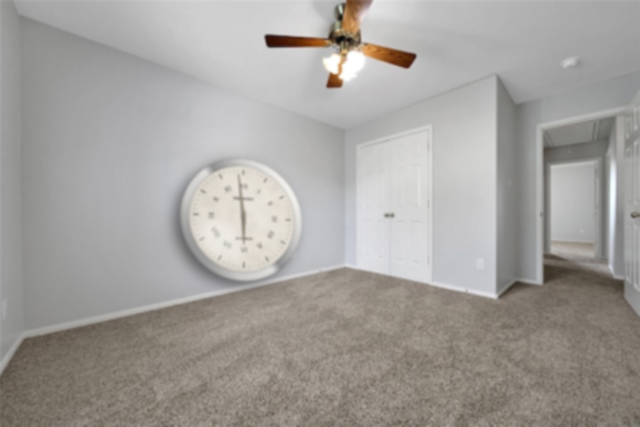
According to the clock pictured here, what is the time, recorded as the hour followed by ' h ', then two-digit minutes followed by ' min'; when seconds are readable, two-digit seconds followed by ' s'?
5 h 59 min
